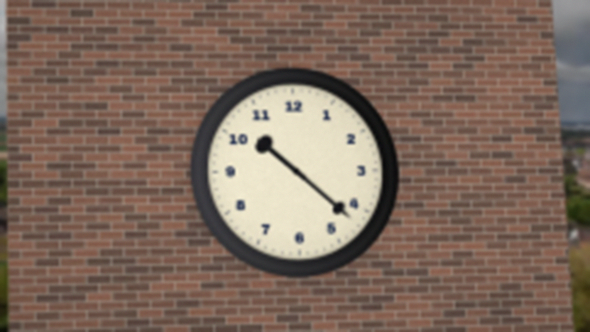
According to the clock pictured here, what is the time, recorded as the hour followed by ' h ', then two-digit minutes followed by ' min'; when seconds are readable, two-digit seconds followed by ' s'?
10 h 22 min
